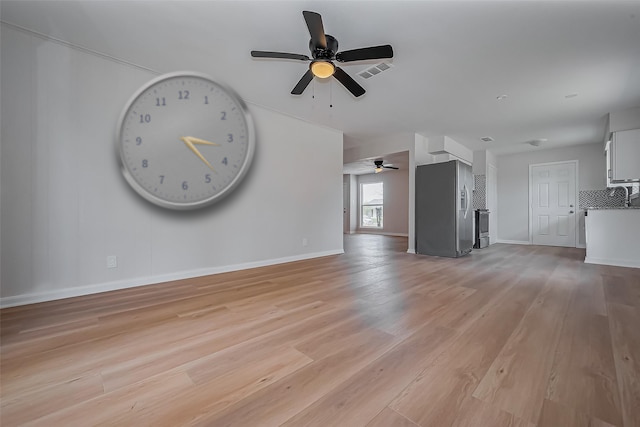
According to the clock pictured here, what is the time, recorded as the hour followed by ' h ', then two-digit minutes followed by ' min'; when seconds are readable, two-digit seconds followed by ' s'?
3 h 23 min
